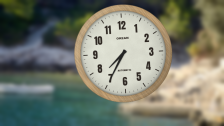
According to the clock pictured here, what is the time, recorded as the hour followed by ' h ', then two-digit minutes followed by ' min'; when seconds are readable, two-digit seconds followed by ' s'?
7 h 35 min
